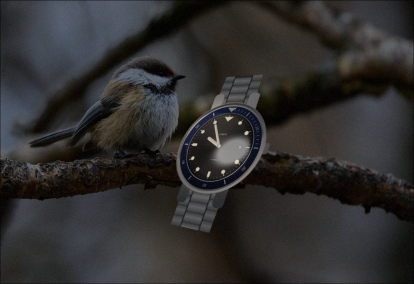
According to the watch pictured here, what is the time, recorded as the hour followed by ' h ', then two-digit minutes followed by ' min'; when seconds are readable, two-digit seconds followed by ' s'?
9 h 55 min
